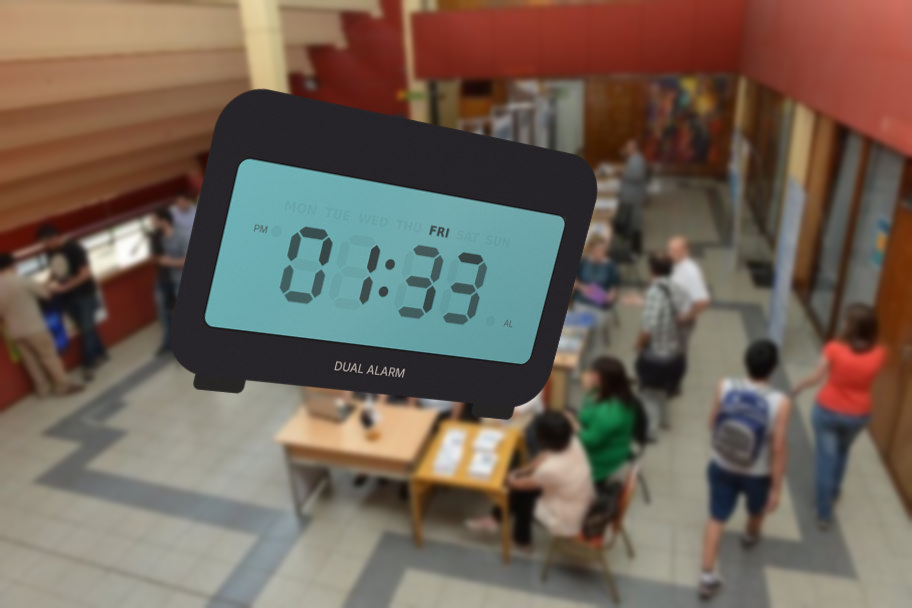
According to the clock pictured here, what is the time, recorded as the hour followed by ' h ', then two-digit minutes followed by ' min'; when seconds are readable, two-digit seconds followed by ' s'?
1 h 33 min
